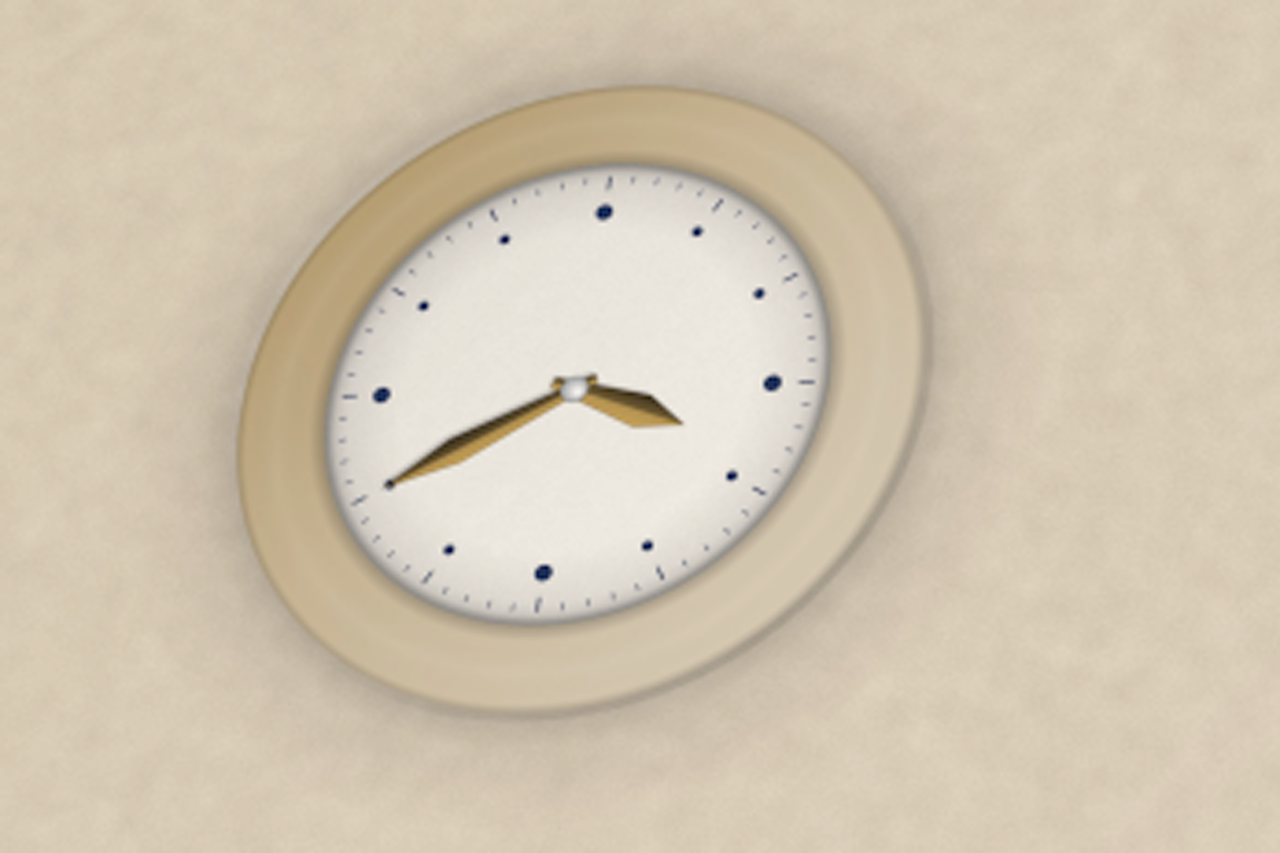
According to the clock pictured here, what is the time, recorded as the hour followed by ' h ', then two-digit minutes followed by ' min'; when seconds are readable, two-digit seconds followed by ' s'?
3 h 40 min
